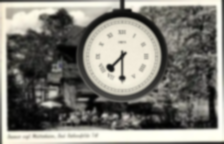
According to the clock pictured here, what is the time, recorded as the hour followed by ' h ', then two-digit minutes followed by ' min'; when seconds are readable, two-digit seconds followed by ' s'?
7 h 30 min
